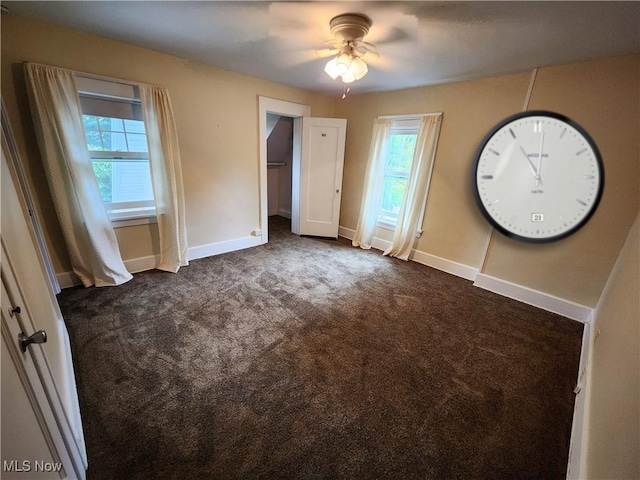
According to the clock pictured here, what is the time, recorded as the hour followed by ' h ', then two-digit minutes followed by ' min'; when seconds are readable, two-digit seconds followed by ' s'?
11 h 01 min
